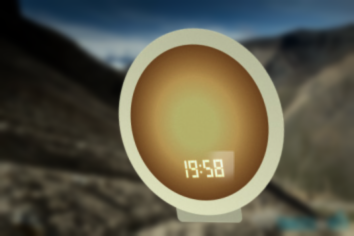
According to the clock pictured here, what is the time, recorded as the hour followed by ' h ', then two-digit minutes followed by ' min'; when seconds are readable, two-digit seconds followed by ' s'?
19 h 58 min
